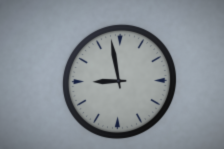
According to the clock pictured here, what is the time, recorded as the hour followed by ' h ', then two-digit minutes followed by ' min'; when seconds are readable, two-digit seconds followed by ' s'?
8 h 58 min
